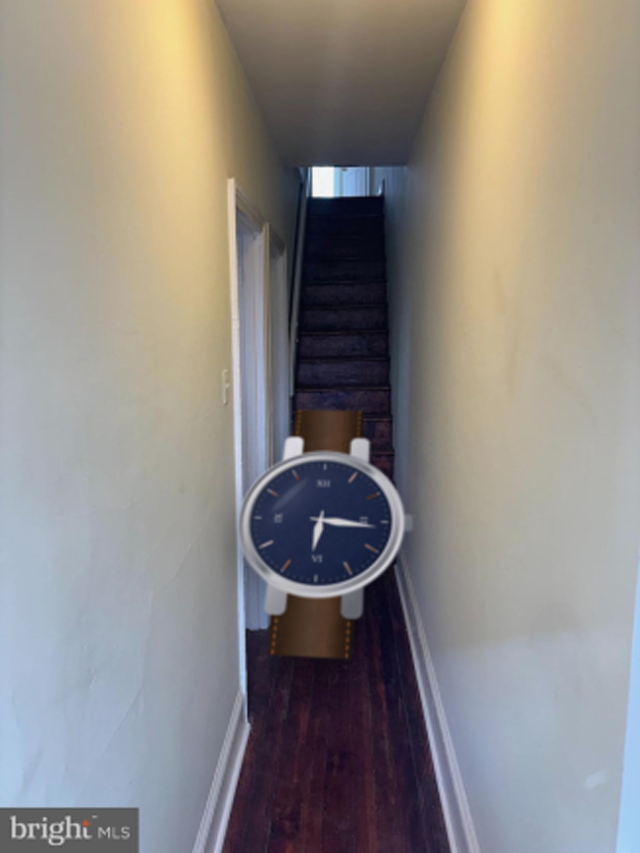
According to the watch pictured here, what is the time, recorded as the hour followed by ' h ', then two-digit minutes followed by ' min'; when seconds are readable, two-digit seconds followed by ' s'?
6 h 16 min
